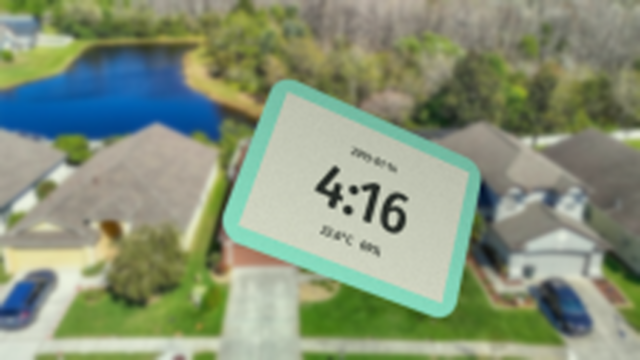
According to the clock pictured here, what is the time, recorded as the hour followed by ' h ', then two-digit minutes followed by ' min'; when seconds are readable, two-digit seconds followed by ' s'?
4 h 16 min
